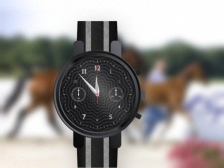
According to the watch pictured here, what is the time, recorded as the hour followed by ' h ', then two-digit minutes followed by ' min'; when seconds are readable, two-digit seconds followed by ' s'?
11 h 53 min
